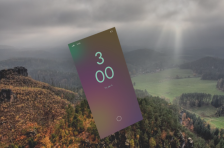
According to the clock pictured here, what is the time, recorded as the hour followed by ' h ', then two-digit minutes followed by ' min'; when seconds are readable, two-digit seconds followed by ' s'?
3 h 00 min
